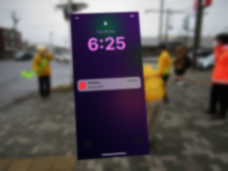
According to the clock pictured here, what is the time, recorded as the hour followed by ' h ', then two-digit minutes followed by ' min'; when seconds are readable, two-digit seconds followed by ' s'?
6 h 25 min
